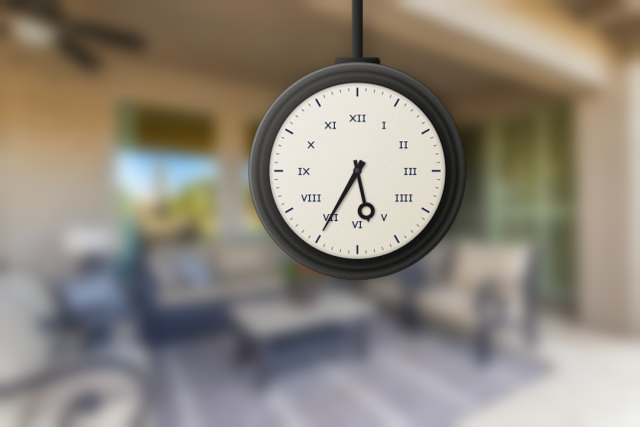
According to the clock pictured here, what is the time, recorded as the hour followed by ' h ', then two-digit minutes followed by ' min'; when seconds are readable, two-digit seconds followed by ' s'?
5 h 35 min
